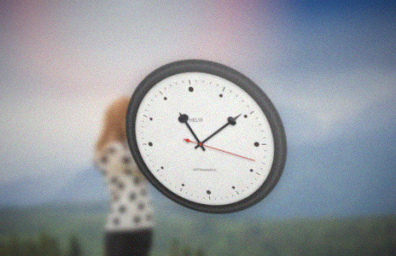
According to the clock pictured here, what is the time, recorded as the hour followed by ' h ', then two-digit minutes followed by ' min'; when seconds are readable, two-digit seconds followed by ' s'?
11 h 09 min 18 s
